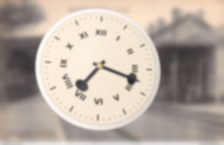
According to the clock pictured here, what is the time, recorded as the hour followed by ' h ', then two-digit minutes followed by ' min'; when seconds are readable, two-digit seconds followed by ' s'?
7 h 18 min
